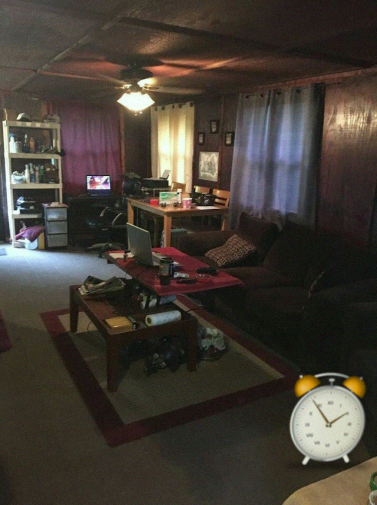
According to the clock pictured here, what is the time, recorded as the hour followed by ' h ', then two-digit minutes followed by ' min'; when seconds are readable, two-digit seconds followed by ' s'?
1 h 54 min
